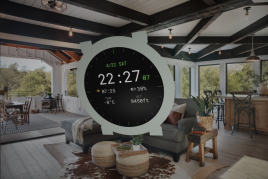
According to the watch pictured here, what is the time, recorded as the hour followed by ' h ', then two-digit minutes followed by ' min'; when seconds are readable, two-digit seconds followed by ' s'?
22 h 27 min
